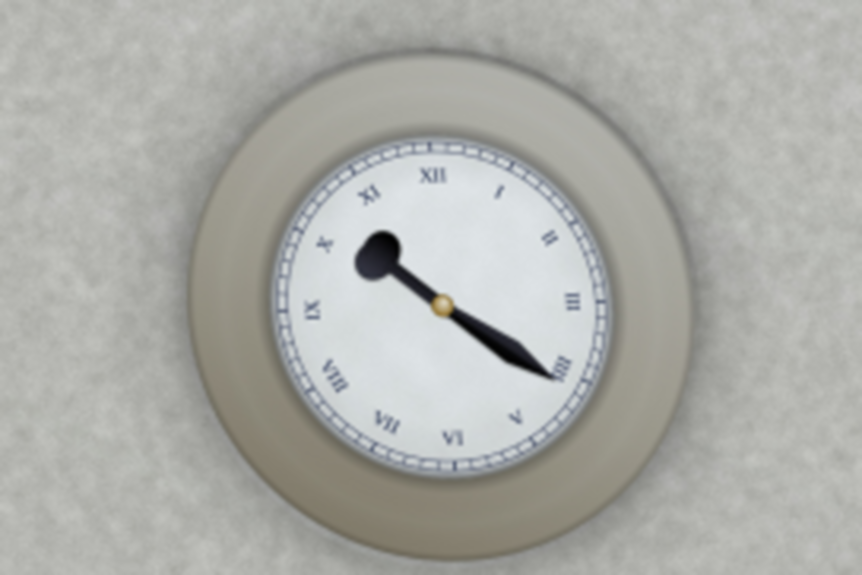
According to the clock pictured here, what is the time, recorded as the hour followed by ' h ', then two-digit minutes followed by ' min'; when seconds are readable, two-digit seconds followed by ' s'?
10 h 21 min
